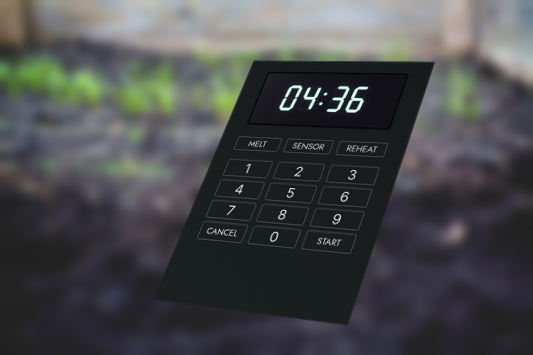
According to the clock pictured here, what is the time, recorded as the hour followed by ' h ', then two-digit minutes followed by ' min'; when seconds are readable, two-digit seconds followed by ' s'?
4 h 36 min
